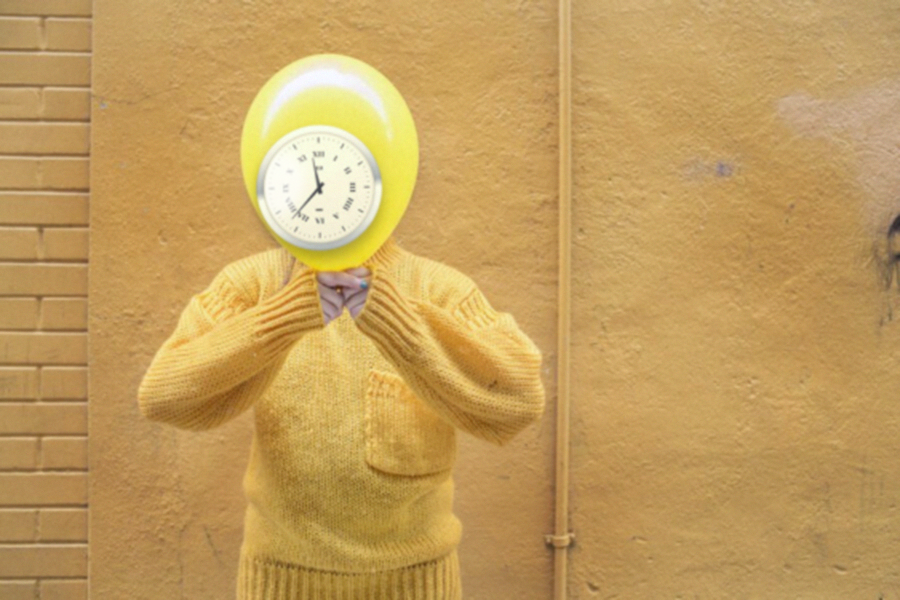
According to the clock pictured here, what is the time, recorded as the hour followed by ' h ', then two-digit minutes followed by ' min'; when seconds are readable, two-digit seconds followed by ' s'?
11 h 37 min
